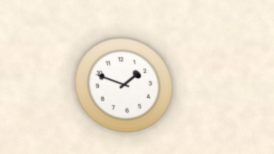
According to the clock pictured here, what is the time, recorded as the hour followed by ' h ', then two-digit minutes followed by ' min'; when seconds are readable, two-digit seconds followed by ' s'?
1 h 49 min
